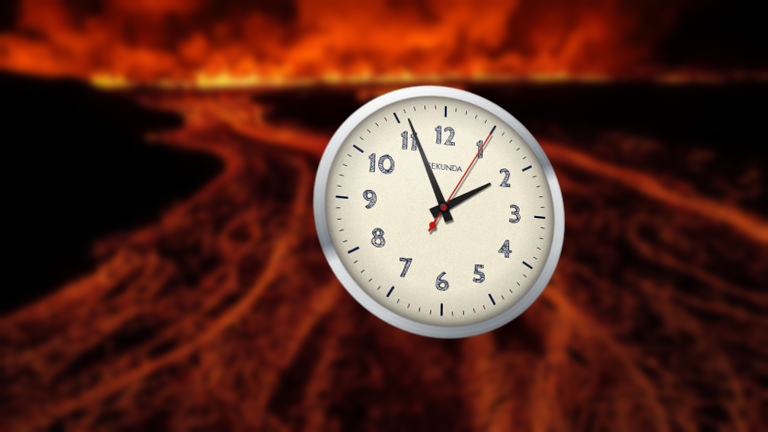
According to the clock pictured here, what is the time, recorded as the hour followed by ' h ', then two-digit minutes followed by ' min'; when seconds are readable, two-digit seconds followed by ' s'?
1 h 56 min 05 s
